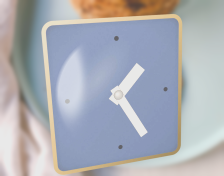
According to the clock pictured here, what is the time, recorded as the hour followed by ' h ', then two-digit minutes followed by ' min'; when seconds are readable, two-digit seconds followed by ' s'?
1 h 25 min
